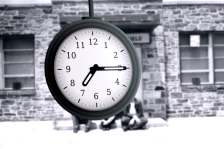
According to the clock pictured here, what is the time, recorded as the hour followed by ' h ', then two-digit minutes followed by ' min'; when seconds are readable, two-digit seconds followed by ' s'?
7 h 15 min
